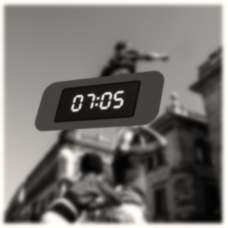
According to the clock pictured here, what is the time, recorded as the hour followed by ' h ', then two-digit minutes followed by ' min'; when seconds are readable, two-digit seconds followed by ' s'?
7 h 05 min
